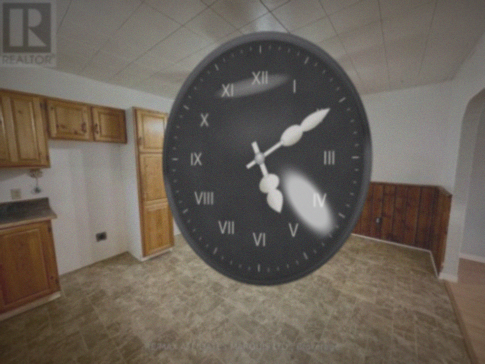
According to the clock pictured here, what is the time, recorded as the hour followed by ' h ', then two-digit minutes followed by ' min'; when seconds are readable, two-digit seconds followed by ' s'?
5 h 10 min
